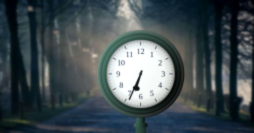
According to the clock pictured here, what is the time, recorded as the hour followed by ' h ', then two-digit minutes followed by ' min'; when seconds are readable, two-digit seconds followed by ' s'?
6 h 34 min
